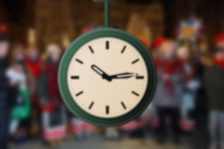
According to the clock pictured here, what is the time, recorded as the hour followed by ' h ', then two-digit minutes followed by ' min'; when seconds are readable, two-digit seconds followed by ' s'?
10 h 14 min
